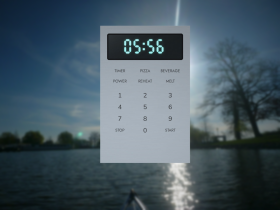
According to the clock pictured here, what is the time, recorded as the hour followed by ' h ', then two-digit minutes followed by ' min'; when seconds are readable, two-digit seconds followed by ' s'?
5 h 56 min
